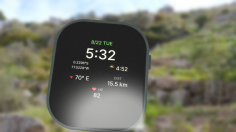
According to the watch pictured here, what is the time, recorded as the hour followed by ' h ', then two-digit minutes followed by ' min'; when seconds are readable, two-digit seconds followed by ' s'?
5 h 32 min
